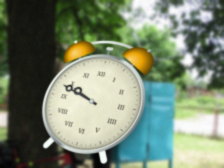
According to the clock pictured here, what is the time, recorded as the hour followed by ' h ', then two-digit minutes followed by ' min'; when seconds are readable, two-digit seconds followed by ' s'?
9 h 48 min
